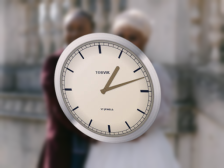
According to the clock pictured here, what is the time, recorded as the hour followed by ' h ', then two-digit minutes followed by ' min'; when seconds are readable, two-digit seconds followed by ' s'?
1 h 12 min
